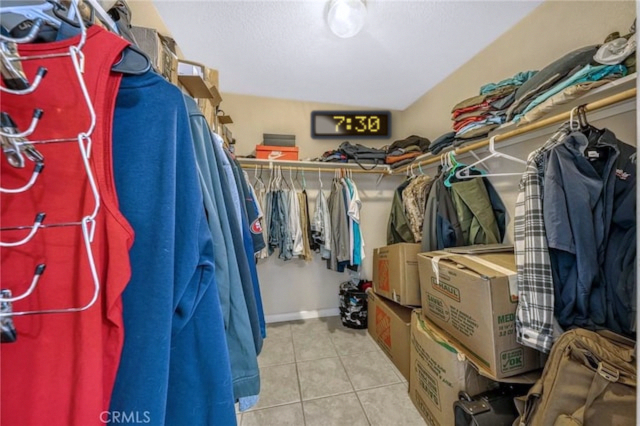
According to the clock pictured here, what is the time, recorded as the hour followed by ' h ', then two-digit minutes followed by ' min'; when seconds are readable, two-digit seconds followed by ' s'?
7 h 30 min
